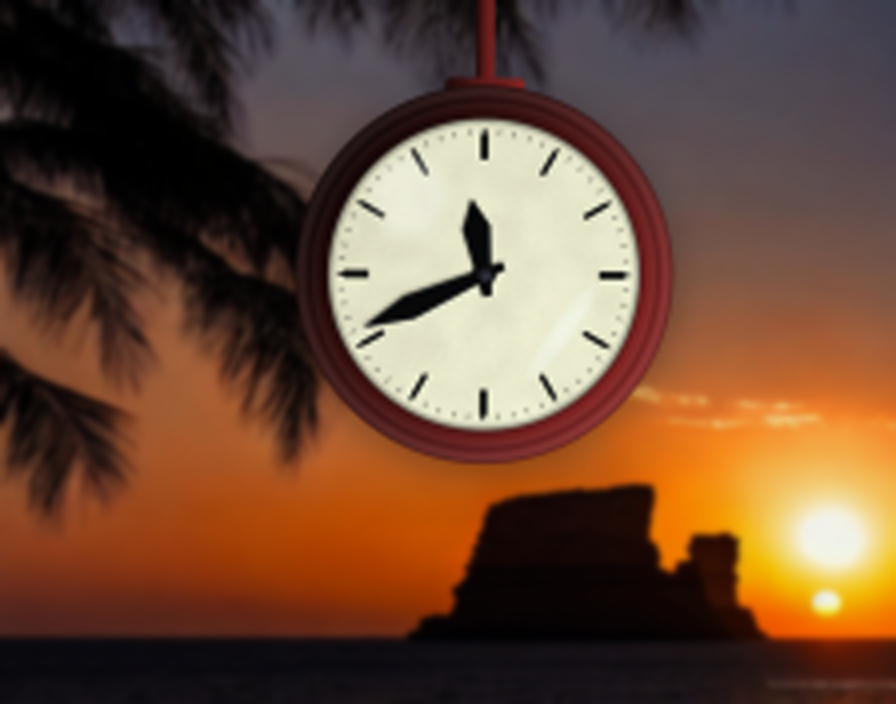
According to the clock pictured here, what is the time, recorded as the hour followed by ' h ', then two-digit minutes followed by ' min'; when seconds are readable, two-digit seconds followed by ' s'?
11 h 41 min
